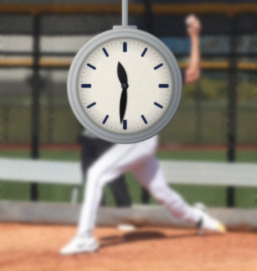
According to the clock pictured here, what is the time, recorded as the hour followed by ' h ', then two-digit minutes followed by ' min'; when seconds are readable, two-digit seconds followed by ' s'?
11 h 31 min
